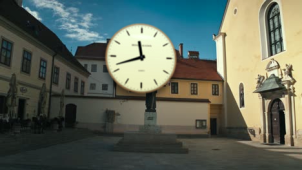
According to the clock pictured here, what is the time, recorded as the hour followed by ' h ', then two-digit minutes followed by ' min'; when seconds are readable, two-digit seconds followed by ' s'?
11 h 42 min
